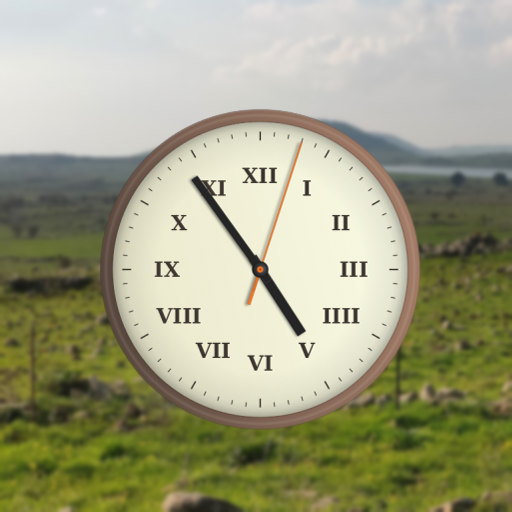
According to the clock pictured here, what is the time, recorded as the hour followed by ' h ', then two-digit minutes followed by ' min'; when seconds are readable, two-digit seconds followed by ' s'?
4 h 54 min 03 s
